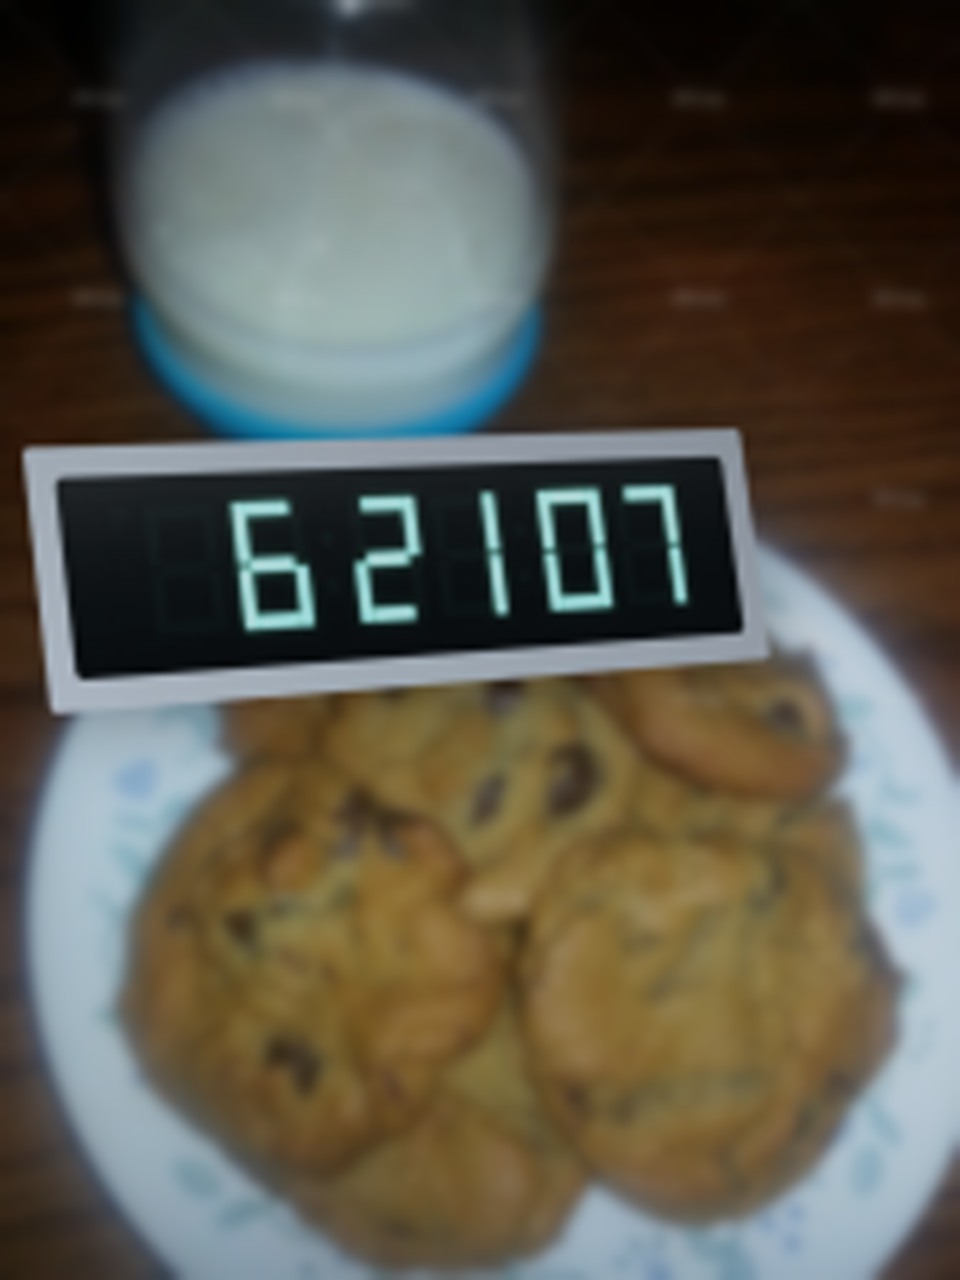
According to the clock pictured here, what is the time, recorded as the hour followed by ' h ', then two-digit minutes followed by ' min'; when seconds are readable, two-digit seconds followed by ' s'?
6 h 21 min 07 s
